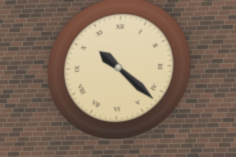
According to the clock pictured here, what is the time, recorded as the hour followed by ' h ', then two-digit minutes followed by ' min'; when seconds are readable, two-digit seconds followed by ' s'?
10 h 22 min
